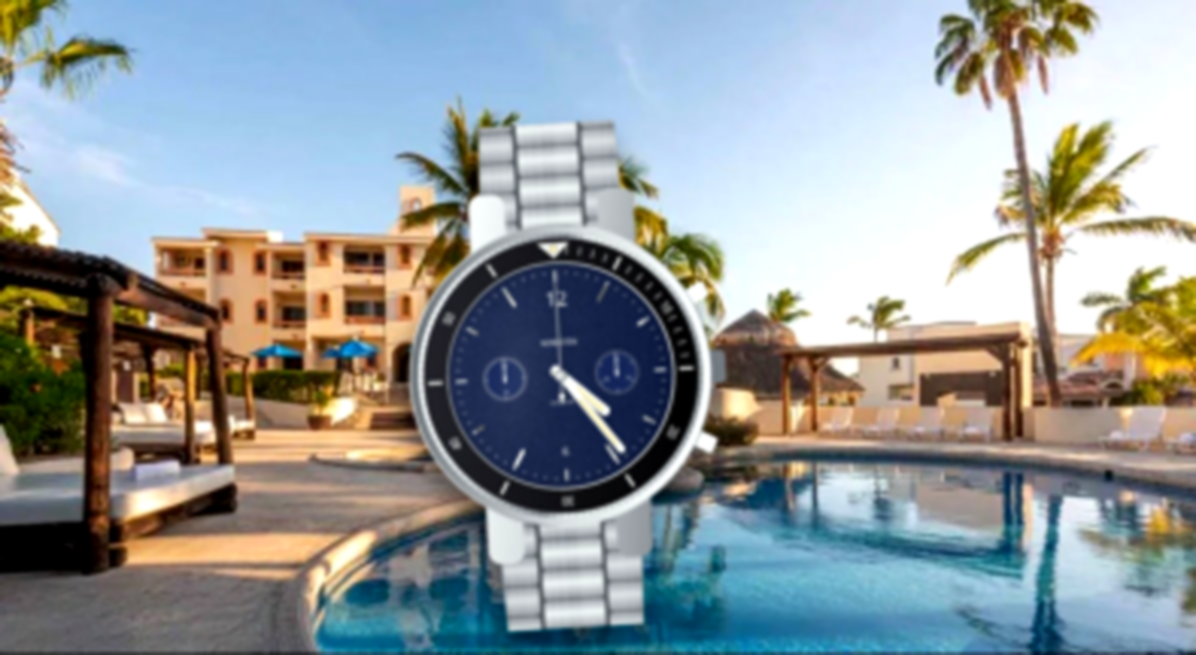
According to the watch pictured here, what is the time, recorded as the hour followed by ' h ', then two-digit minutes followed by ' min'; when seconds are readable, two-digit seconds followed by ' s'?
4 h 24 min
